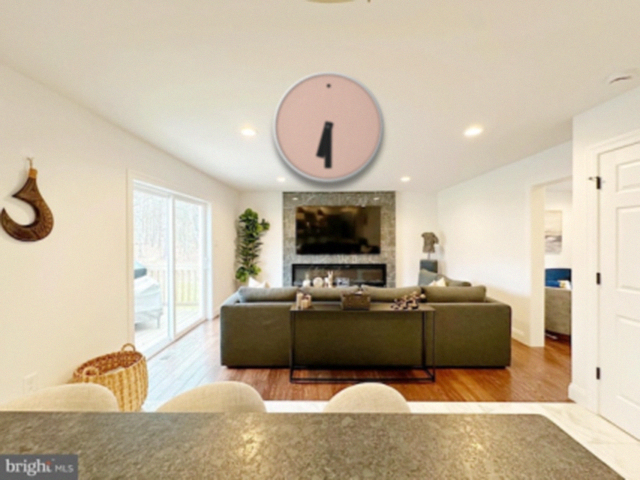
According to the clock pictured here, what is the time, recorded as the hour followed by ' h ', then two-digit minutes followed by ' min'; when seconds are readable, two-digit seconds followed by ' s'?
6 h 30 min
